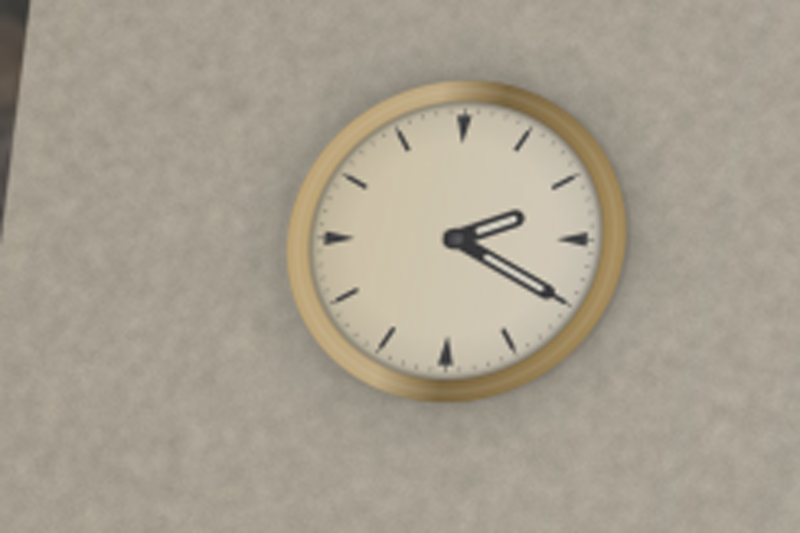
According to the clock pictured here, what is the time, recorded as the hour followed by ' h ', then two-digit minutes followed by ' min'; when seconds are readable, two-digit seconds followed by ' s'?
2 h 20 min
